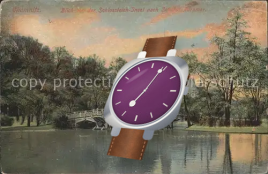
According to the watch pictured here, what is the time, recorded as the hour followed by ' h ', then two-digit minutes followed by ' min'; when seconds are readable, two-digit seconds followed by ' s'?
7 h 04 min
